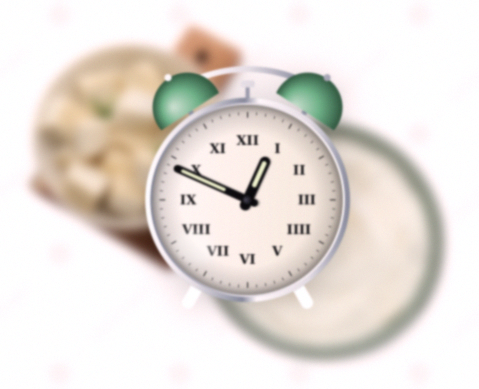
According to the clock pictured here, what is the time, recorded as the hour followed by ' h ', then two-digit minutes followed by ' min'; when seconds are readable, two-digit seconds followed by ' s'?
12 h 49 min
